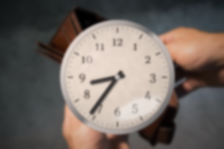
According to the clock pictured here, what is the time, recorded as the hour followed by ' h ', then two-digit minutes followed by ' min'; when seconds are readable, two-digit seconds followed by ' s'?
8 h 36 min
